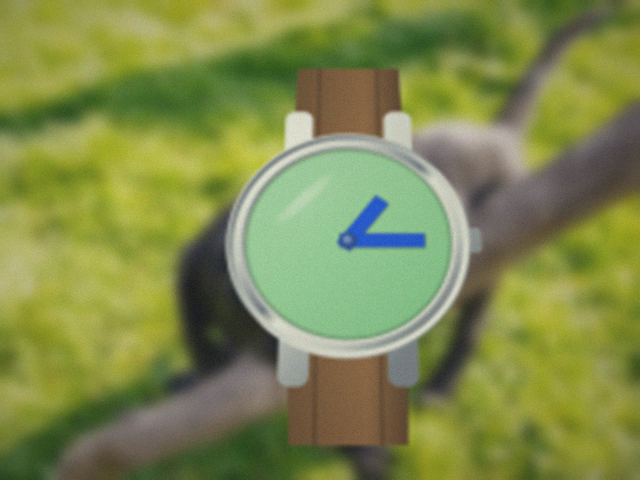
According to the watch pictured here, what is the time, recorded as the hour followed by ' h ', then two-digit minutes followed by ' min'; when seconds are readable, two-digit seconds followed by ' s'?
1 h 15 min
